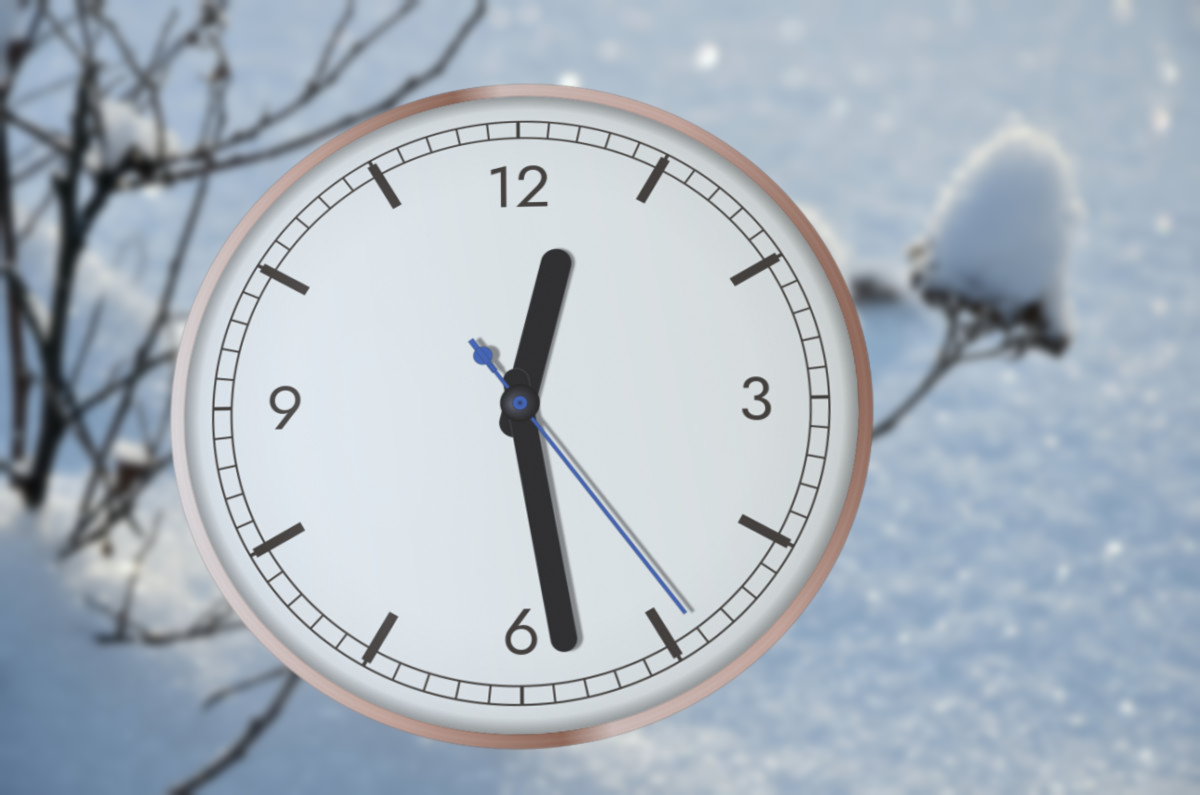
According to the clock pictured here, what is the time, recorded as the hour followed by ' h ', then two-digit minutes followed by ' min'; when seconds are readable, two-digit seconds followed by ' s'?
12 h 28 min 24 s
